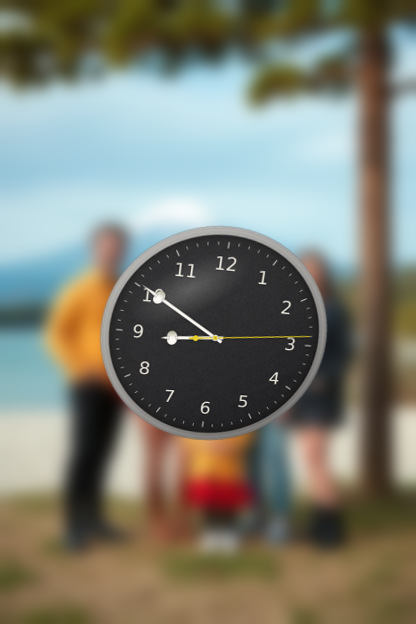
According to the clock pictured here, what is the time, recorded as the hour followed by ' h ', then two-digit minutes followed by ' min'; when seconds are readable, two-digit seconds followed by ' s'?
8 h 50 min 14 s
